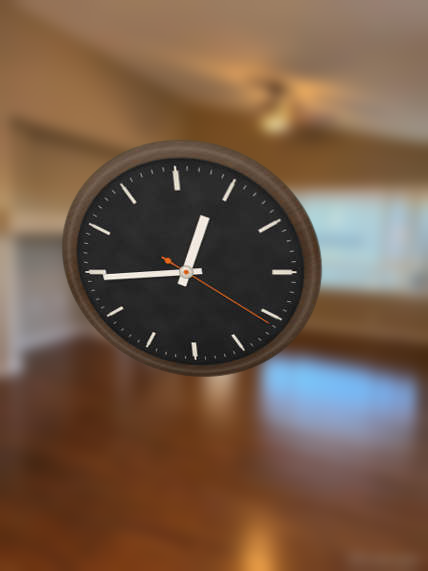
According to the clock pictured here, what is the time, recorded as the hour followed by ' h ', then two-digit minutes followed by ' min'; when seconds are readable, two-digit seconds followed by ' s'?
12 h 44 min 21 s
